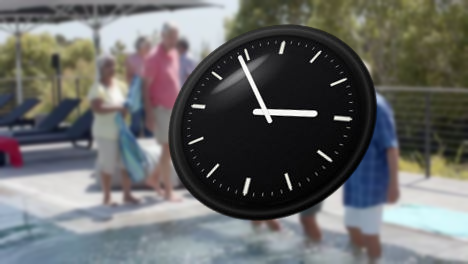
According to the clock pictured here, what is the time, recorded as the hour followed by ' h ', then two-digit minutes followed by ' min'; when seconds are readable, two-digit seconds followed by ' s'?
2 h 54 min
